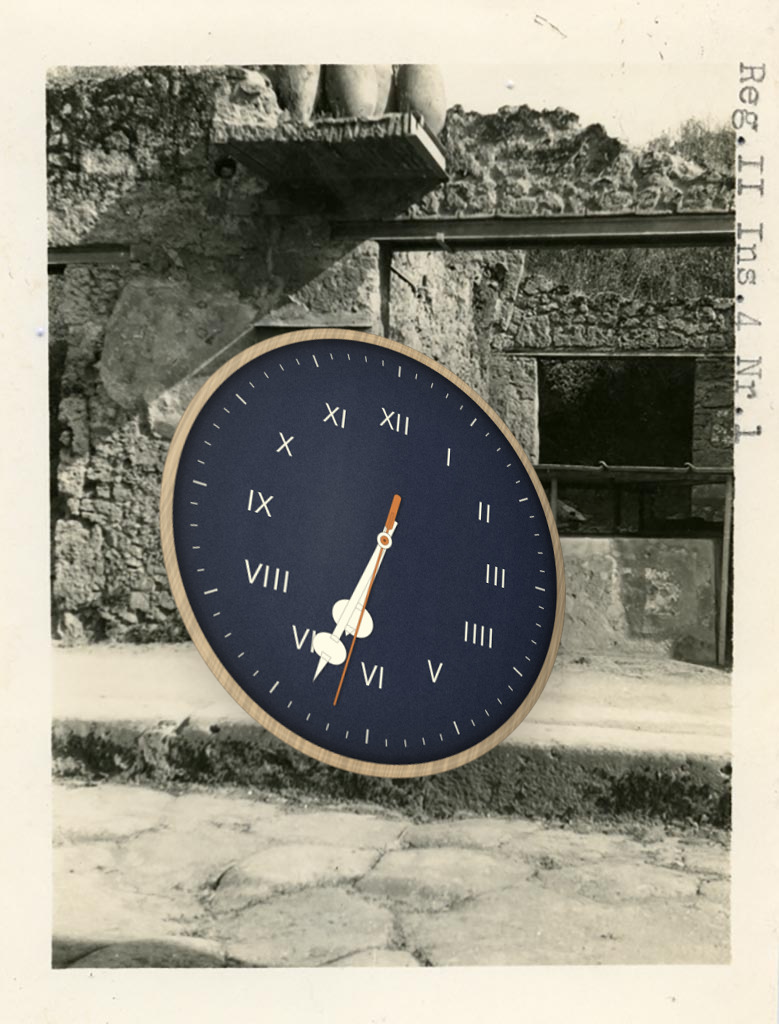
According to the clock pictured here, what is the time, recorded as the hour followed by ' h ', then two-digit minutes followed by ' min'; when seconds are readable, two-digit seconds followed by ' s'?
6 h 33 min 32 s
